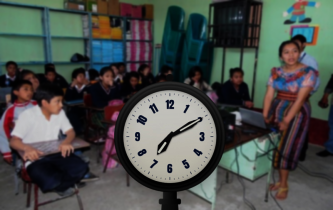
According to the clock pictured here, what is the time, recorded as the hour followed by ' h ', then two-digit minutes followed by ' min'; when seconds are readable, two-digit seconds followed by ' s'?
7 h 10 min
